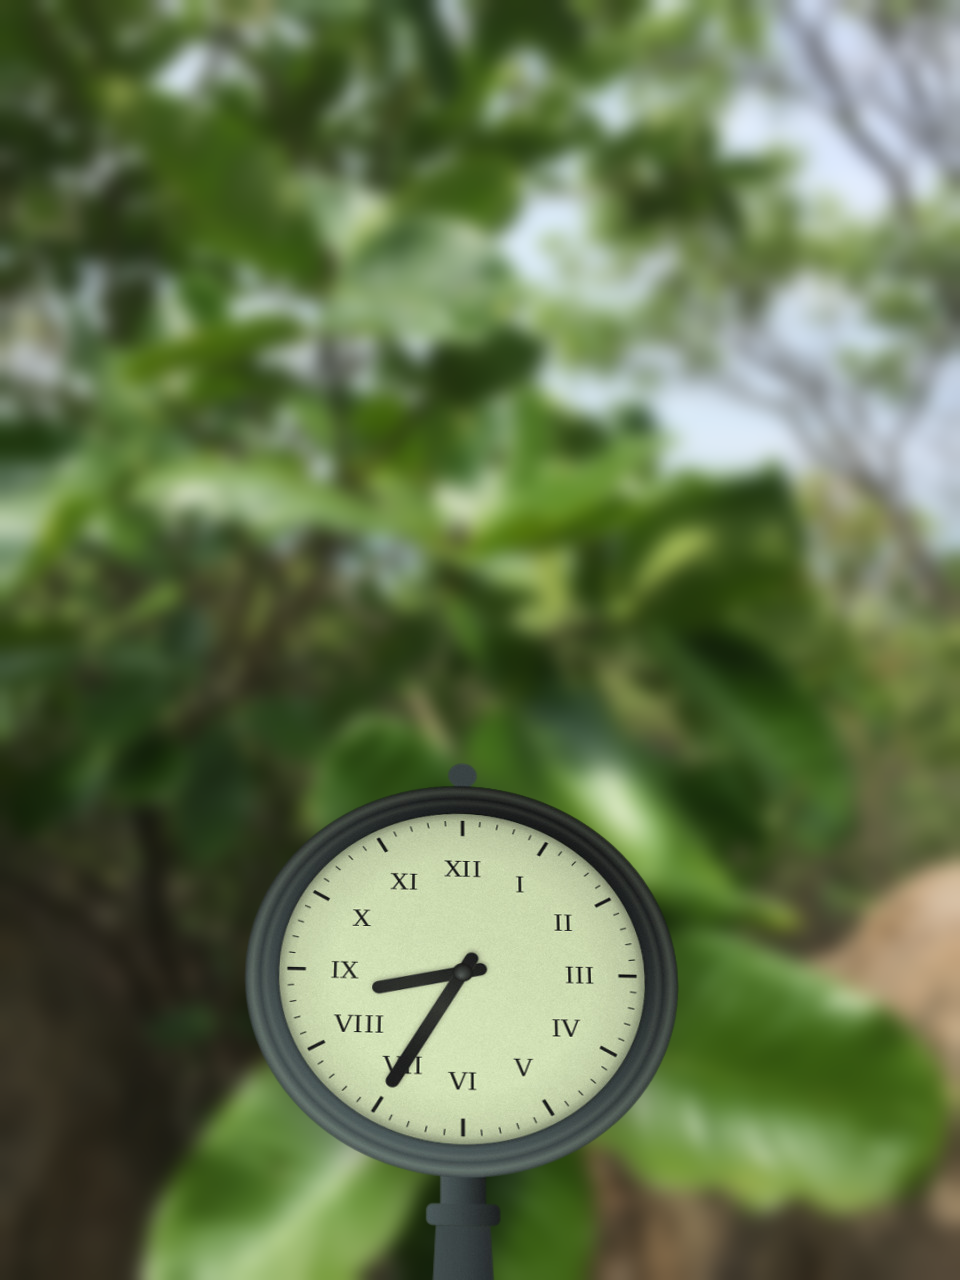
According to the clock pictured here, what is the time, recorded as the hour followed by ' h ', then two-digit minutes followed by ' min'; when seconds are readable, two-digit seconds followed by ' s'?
8 h 35 min
